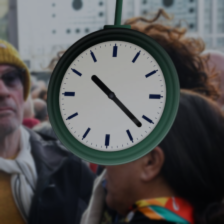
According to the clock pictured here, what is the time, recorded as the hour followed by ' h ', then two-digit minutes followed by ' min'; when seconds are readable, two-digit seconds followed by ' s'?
10 h 22 min
